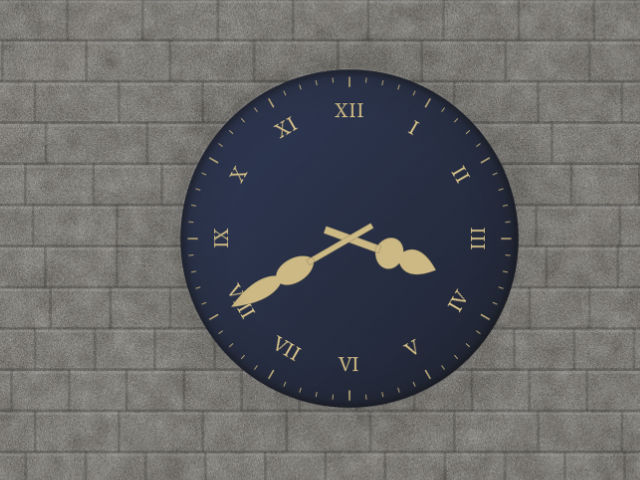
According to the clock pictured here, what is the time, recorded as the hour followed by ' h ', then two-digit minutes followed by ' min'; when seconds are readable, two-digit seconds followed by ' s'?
3 h 40 min
